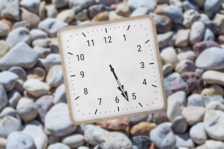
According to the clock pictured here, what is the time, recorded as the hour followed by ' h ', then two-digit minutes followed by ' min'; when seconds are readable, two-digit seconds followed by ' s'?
5 h 27 min
